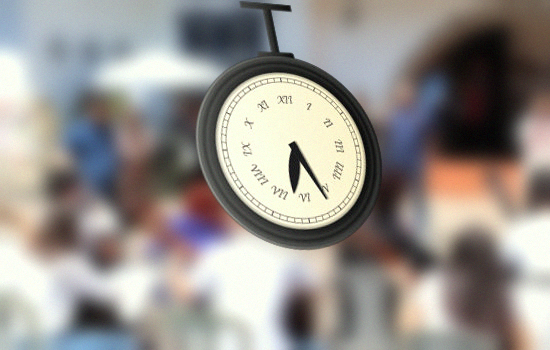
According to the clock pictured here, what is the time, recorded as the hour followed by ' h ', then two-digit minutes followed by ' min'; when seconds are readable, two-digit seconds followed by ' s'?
6 h 26 min
